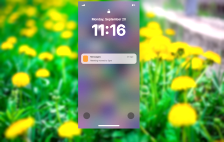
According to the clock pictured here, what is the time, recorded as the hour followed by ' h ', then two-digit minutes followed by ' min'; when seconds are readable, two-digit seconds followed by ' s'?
11 h 16 min
